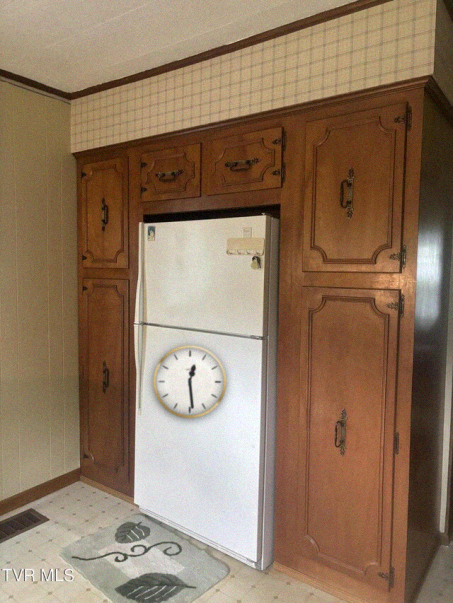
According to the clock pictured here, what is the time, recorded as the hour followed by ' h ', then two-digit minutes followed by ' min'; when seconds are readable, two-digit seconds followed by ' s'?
12 h 29 min
